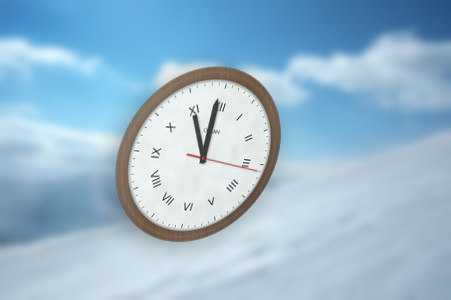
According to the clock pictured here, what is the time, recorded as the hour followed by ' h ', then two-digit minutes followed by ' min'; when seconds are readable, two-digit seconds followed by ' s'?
10 h 59 min 16 s
